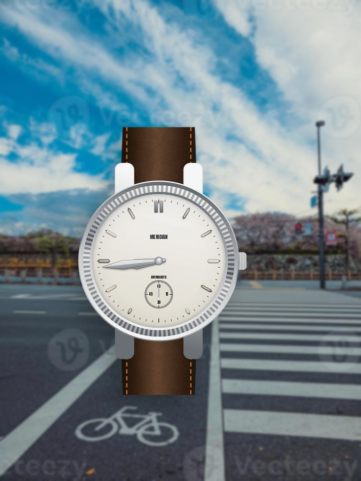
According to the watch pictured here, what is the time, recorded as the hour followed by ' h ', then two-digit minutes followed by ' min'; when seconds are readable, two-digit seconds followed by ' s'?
8 h 44 min
